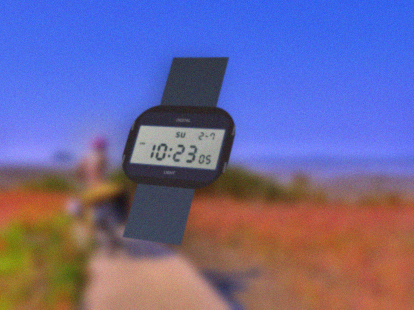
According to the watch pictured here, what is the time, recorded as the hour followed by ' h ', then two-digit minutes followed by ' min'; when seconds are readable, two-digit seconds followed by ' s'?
10 h 23 min
